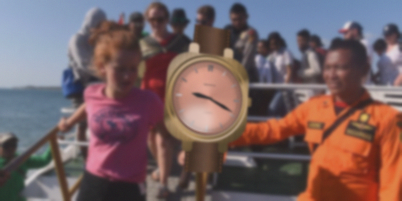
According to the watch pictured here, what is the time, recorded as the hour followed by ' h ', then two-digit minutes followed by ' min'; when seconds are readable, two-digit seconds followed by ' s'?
9 h 19 min
